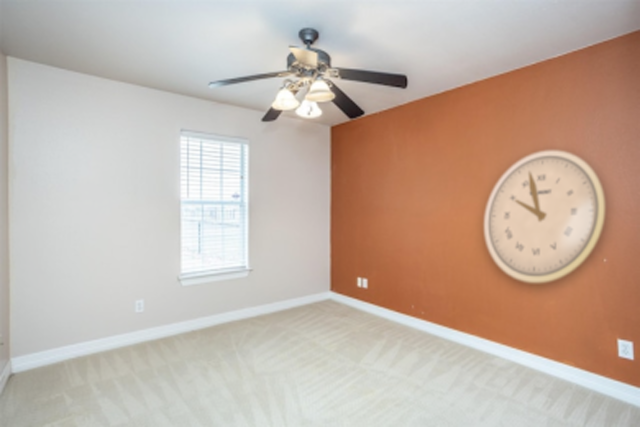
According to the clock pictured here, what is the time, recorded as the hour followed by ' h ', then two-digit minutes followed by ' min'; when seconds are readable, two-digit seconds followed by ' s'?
9 h 57 min
